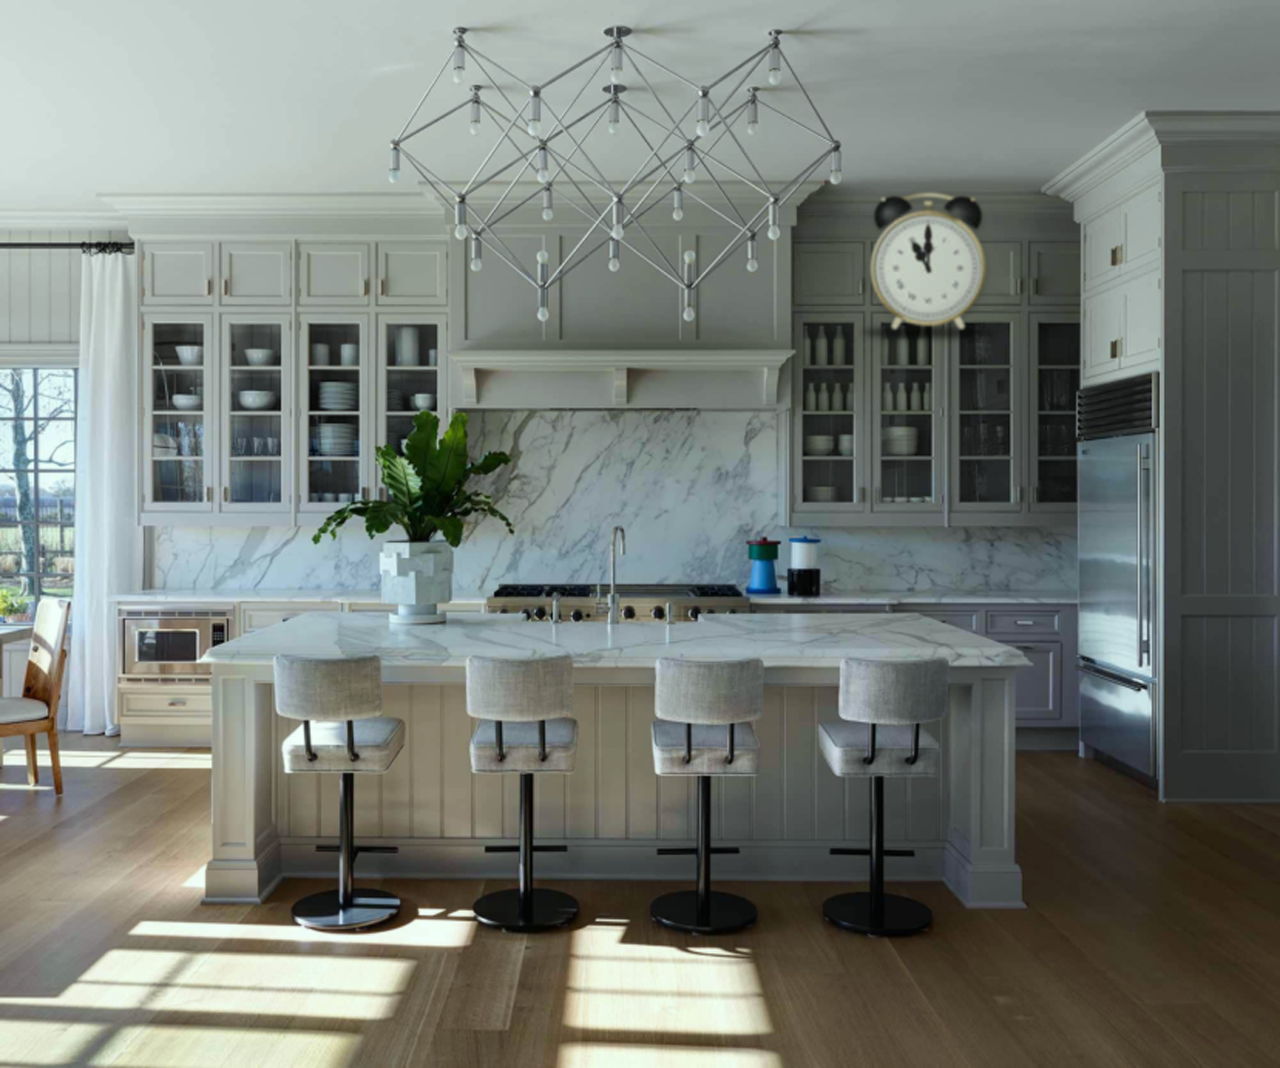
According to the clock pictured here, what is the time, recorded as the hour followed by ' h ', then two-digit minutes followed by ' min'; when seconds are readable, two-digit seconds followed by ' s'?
11 h 00 min
